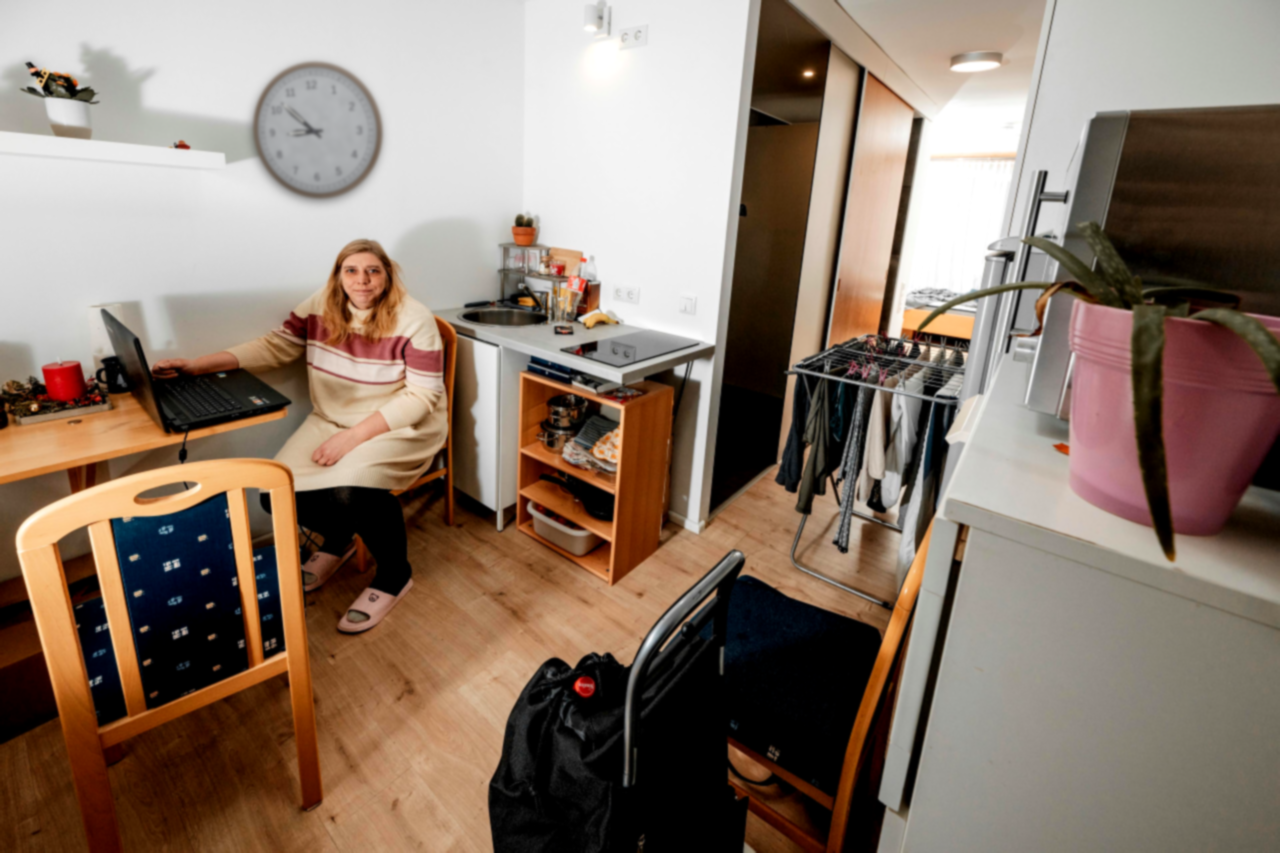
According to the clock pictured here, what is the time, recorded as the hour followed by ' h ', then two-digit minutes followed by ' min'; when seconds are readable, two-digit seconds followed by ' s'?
8 h 52 min
